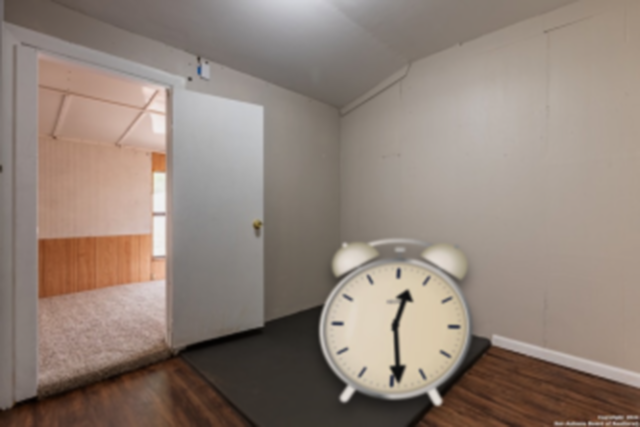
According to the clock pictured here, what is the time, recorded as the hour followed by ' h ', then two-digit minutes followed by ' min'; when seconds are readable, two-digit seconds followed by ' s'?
12 h 29 min
